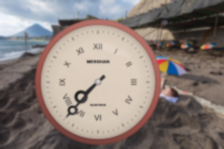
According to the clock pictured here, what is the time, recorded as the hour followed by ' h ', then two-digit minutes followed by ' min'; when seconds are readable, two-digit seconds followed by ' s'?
7 h 37 min
